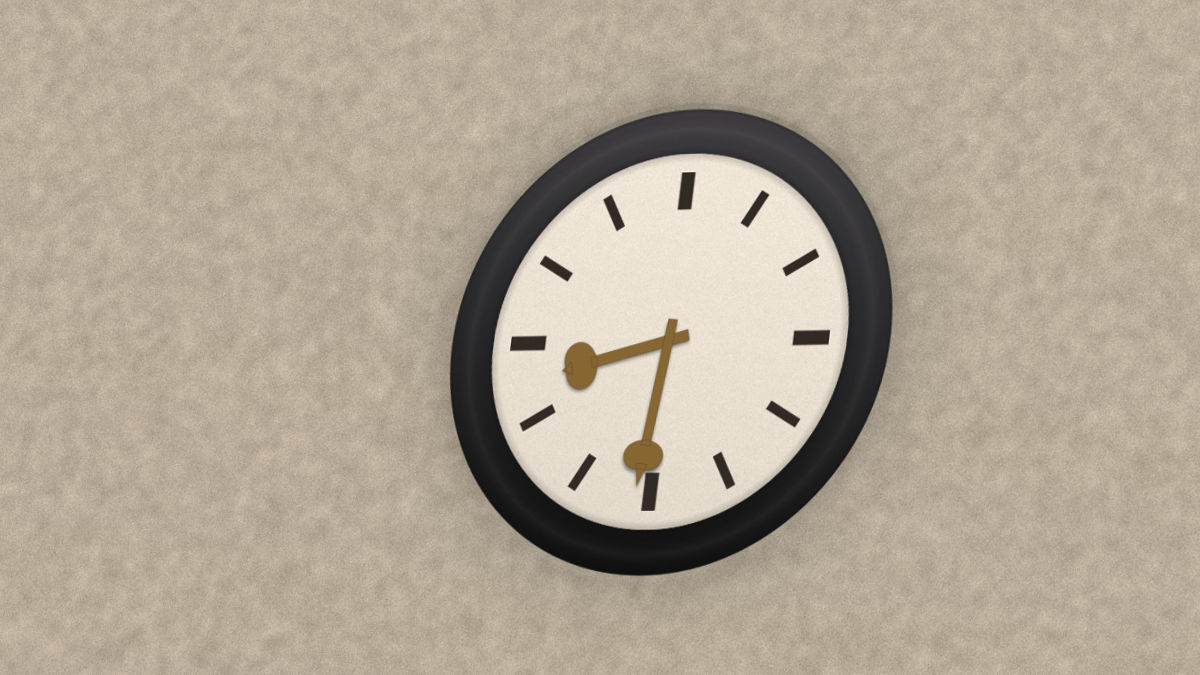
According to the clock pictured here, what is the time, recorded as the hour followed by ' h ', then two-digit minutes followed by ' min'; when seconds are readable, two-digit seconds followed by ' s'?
8 h 31 min
